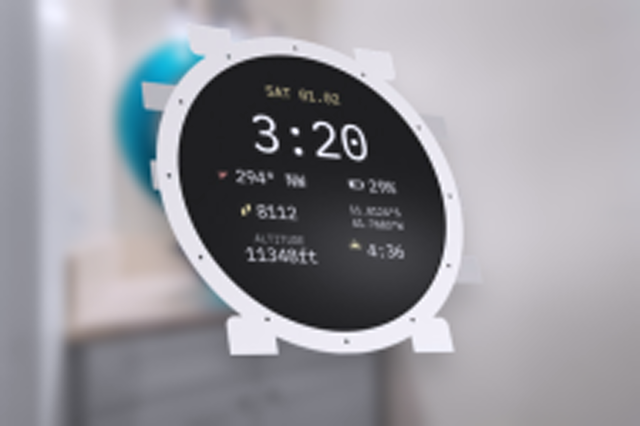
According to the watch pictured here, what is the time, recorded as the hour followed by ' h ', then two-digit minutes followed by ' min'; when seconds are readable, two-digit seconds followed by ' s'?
3 h 20 min
